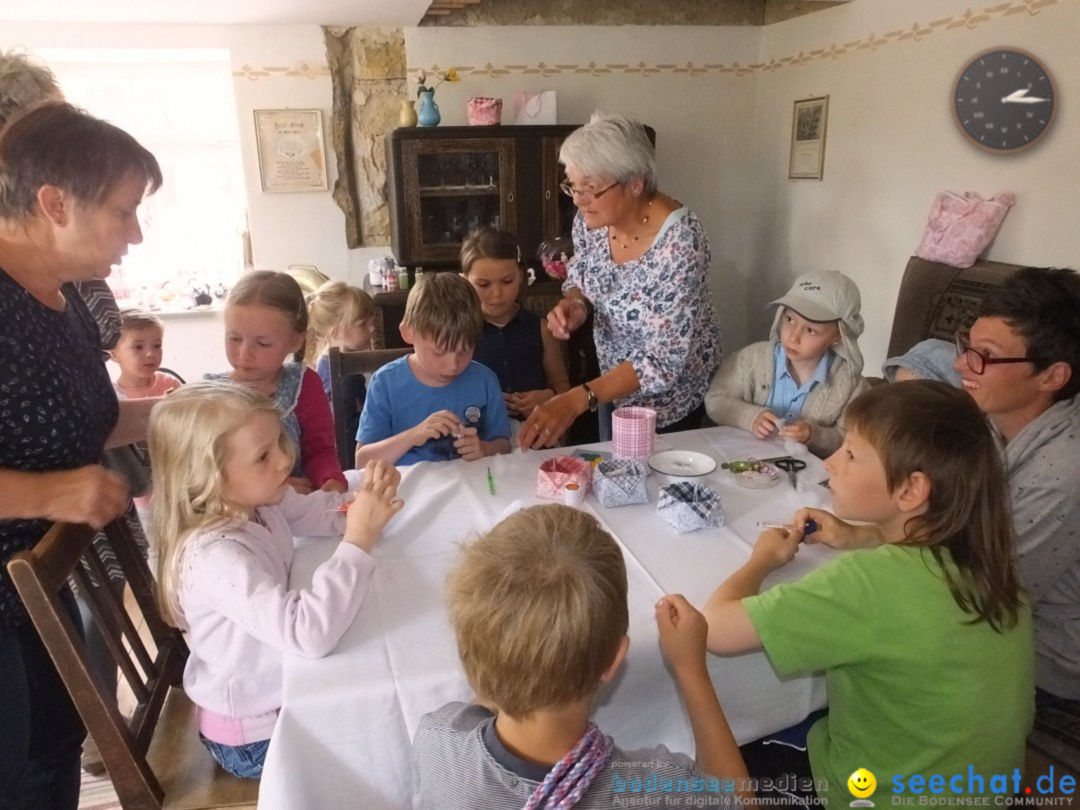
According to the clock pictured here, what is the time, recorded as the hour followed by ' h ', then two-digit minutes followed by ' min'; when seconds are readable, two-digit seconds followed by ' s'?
2 h 15 min
